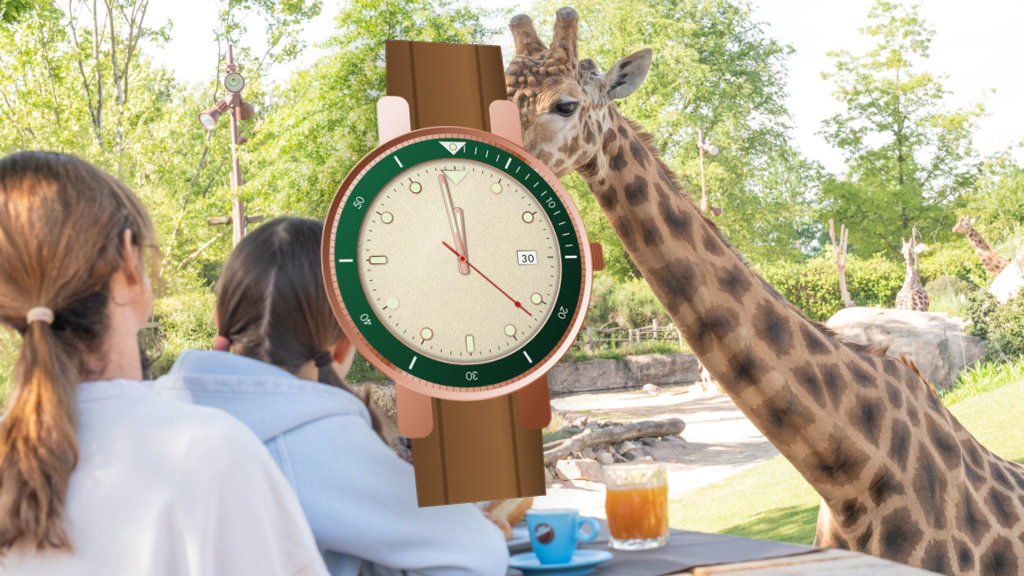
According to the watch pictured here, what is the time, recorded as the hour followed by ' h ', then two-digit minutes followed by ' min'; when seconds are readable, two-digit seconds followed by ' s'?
11 h 58 min 22 s
